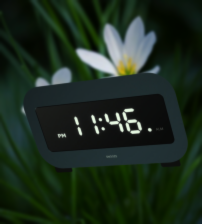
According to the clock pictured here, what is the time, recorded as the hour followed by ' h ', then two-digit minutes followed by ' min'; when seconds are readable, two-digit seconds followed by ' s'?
11 h 46 min
